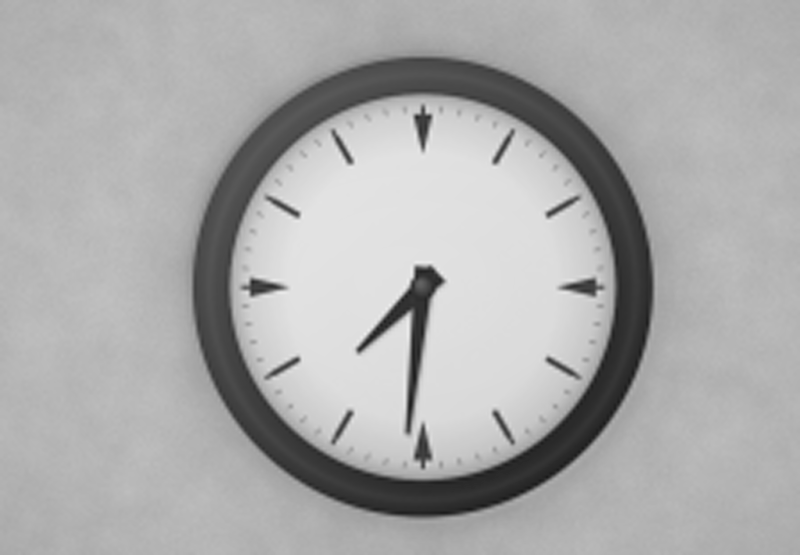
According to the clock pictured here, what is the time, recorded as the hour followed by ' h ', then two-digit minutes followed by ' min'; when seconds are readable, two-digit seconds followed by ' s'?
7 h 31 min
